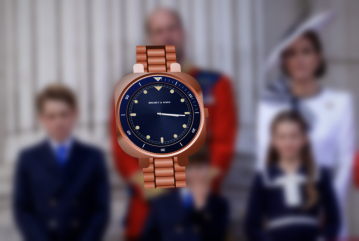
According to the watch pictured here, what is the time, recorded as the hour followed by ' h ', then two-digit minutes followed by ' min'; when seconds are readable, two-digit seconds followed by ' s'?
3 h 16 min
